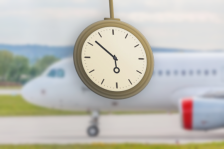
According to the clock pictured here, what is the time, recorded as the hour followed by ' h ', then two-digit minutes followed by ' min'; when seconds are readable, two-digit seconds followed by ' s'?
5 h 52 min
